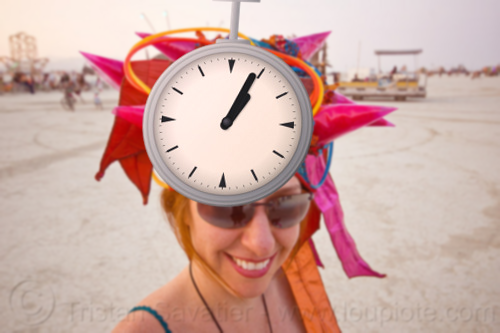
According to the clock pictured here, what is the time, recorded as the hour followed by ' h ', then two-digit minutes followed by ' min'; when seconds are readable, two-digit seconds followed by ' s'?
1 h 04 min
